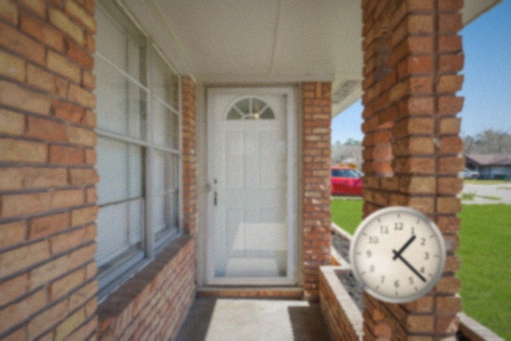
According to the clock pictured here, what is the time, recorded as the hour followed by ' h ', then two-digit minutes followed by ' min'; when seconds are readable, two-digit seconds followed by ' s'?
1 h 22 min
